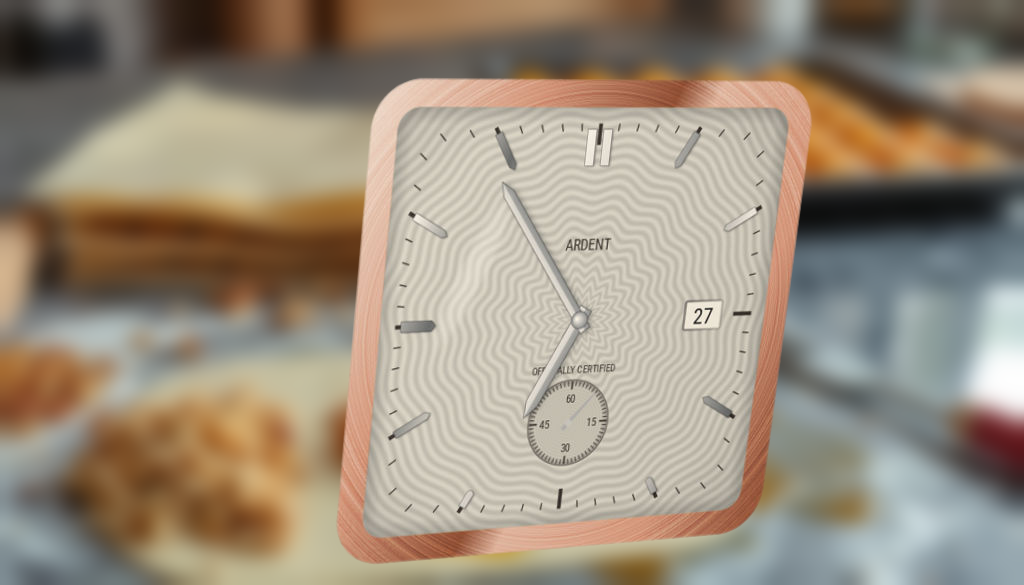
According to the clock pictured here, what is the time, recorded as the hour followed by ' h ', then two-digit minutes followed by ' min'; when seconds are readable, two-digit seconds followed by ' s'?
6 h 54 min 07 s
